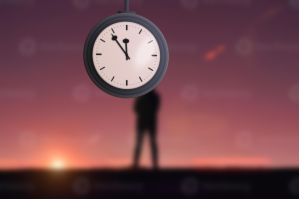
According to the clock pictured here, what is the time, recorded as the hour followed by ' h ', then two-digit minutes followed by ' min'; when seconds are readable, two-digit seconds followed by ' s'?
11 h 54 min
